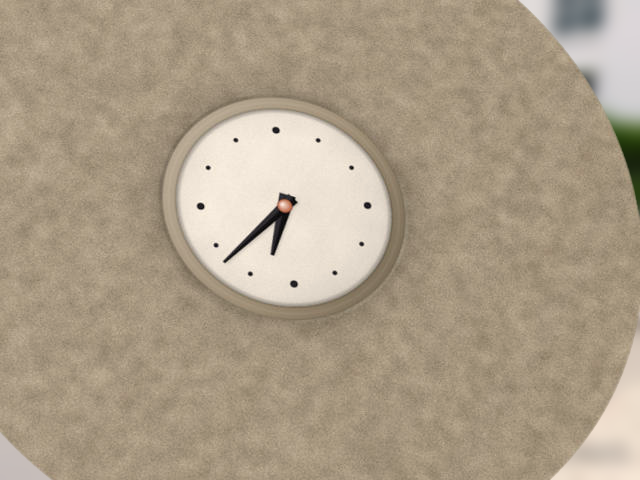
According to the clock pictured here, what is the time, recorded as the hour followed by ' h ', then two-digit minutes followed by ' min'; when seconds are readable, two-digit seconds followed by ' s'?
6 h 38 min
